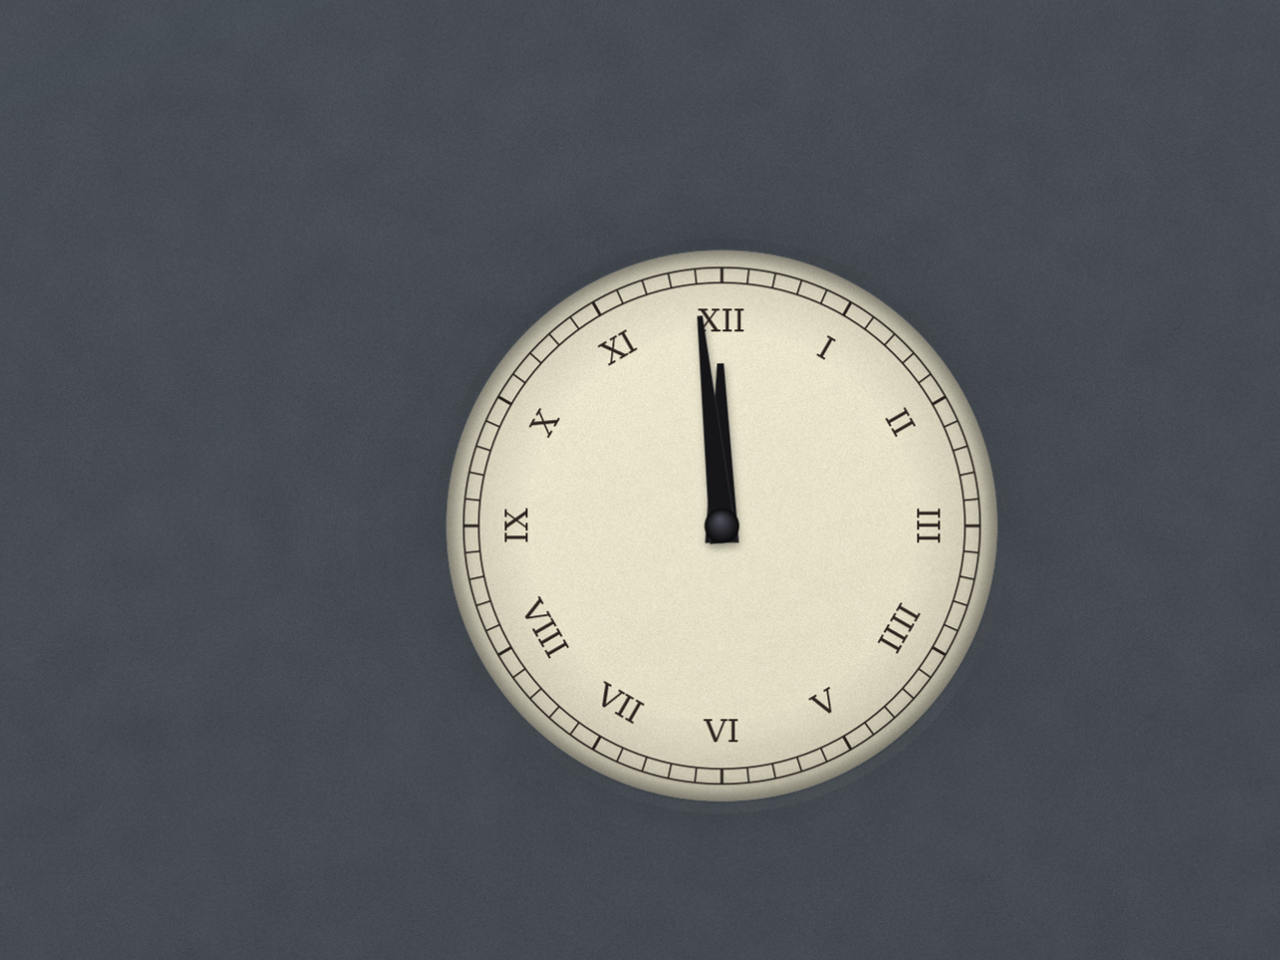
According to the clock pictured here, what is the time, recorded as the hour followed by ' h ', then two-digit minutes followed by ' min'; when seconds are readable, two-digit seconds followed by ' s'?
11 h 59 min
